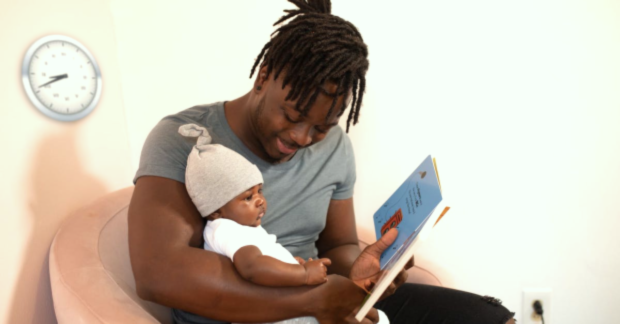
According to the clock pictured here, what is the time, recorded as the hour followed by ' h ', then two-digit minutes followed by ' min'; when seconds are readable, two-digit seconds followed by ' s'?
8 h 41 min
